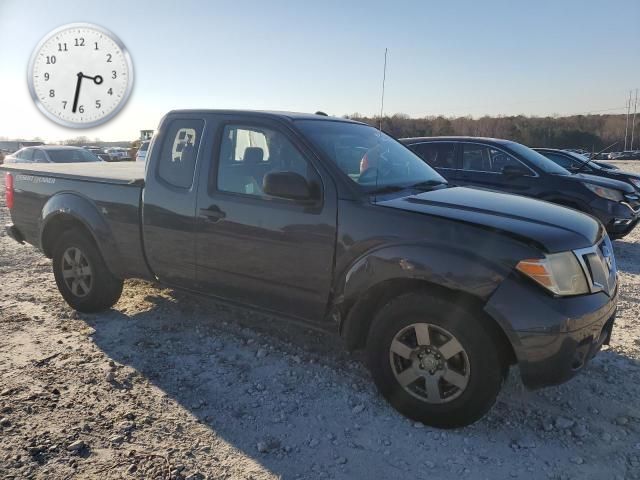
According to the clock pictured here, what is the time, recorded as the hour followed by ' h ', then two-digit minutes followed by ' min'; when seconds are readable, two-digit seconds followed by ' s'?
3 h 32 min
